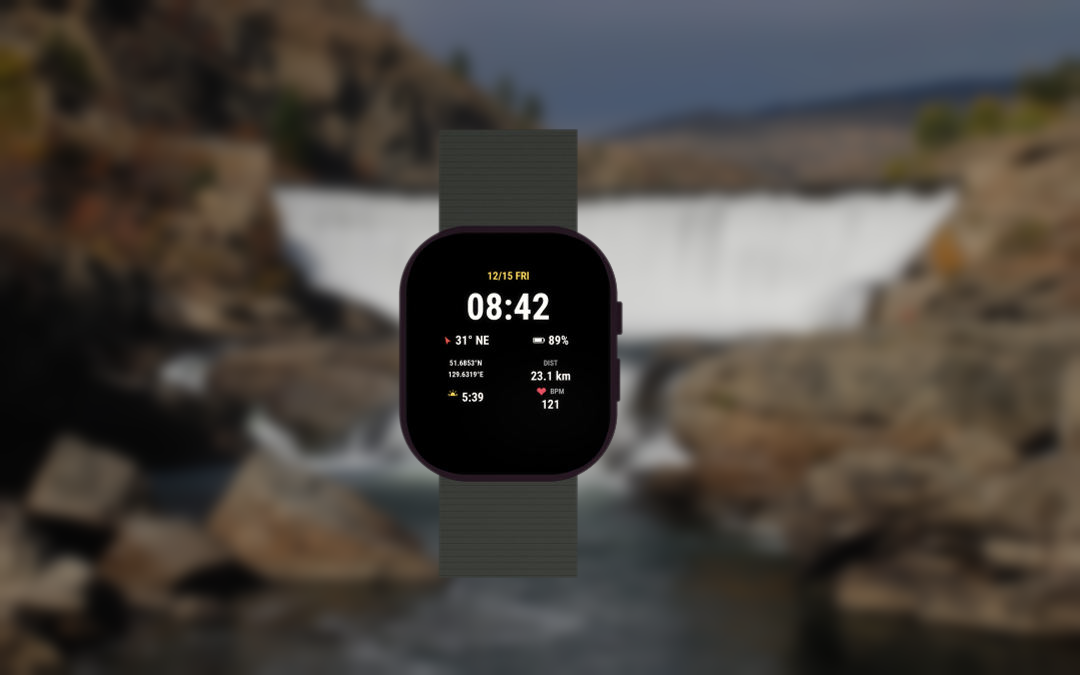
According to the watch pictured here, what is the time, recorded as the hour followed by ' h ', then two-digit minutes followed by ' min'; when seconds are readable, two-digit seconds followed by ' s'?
8 h 42 min
